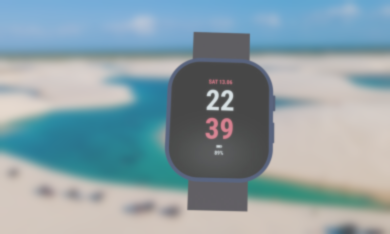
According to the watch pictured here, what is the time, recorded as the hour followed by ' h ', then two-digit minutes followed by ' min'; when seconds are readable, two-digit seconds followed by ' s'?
22 h 39 min
